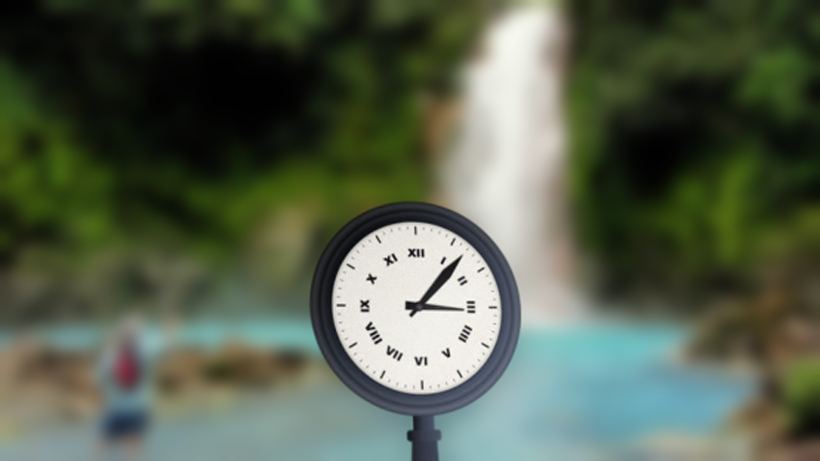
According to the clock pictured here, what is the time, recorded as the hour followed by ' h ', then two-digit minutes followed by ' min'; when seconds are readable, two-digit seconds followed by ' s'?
3 h 07 min
